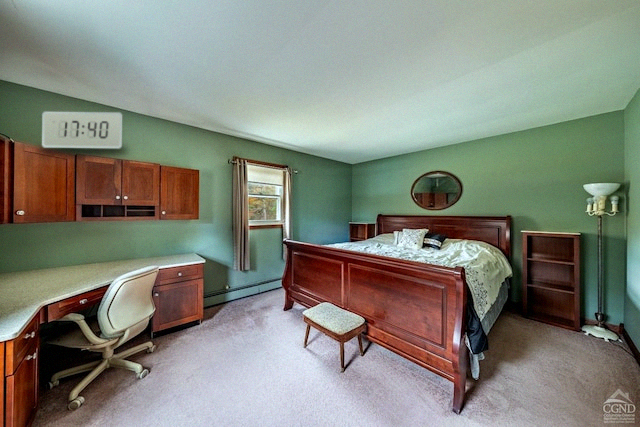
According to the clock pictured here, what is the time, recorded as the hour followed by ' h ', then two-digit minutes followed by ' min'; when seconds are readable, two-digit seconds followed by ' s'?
17 h 40 min
